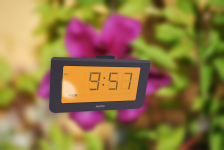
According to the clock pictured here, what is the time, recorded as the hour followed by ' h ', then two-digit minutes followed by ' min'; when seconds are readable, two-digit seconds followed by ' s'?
9 h 57 min
